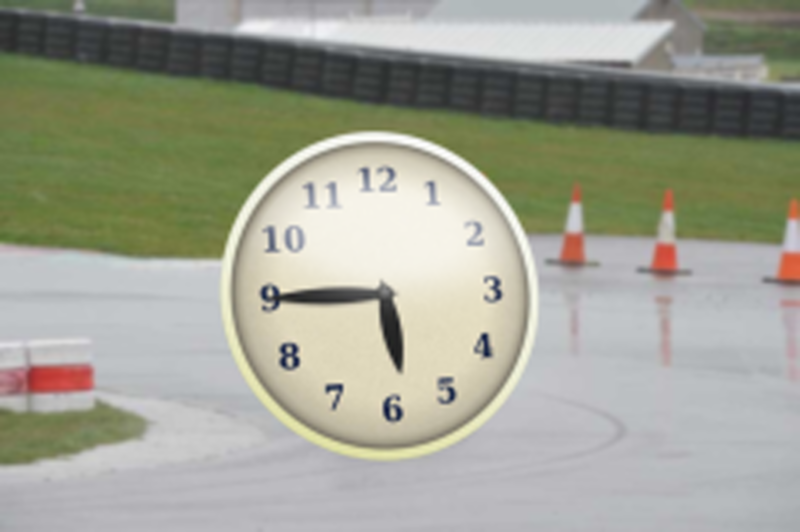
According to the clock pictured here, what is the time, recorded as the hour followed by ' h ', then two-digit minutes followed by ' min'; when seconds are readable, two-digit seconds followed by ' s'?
5 h 45 min
